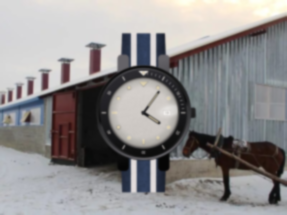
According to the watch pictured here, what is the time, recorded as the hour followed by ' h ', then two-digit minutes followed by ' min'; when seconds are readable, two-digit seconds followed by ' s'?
4 h 06 min
